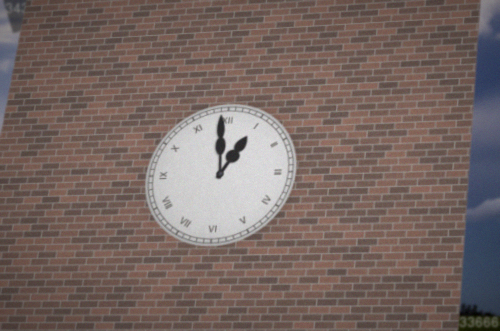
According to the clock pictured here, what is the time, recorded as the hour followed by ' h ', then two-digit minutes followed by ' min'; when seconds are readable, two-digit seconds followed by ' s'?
12 h 59 min
